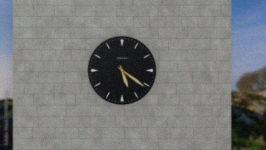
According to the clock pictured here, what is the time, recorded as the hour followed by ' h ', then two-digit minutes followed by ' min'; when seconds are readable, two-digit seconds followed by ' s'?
5 h 21 min
